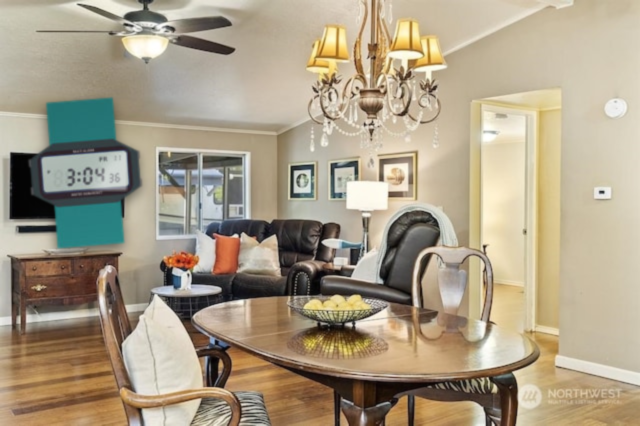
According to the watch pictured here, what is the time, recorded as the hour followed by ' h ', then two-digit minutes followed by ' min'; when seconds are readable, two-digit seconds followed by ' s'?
3 h 04 min
